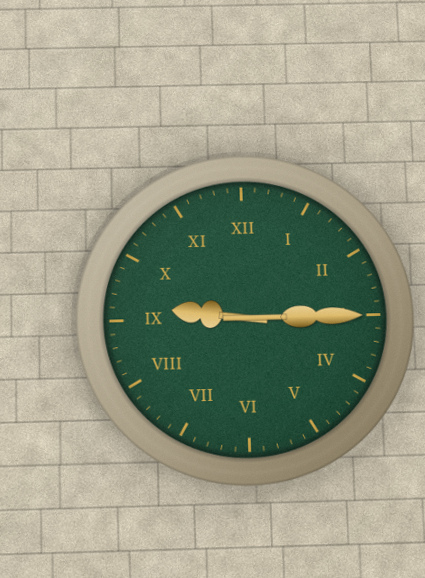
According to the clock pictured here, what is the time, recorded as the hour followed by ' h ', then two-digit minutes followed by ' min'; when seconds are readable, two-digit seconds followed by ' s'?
9 h 15 min
